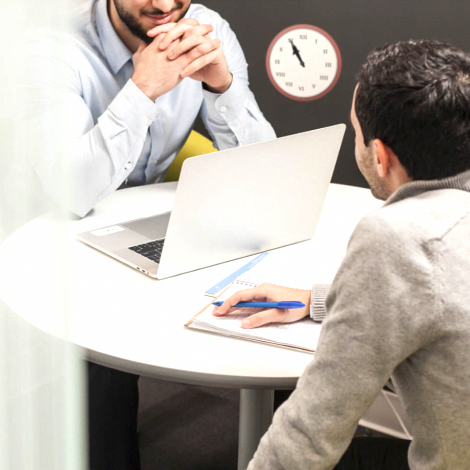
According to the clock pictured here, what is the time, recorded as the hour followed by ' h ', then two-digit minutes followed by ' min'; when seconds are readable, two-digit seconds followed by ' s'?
10 h 55 min
